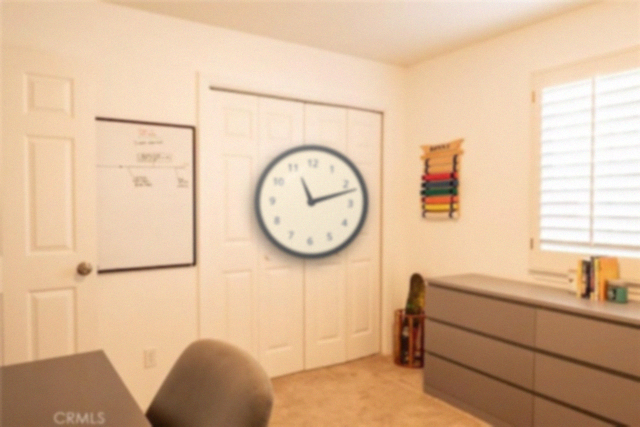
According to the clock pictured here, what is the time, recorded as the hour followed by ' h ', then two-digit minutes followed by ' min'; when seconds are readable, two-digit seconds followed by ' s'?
11 h 12 min
